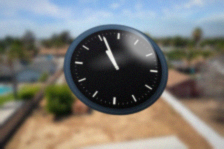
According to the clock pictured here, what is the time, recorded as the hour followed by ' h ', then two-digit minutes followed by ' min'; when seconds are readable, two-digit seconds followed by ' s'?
10 h 56 min
